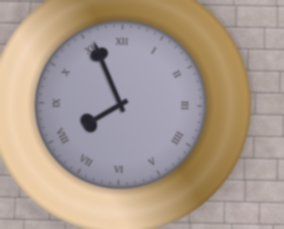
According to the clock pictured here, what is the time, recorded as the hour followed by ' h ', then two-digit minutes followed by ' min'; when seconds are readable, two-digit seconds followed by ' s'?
7 h 56 min
